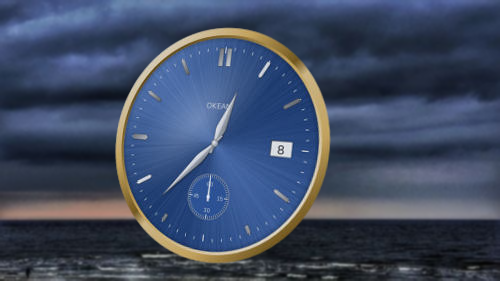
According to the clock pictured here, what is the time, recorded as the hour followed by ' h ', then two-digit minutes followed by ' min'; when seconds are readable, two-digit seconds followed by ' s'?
12 h 37 min
